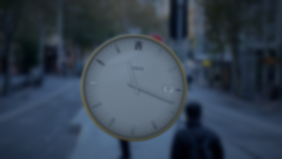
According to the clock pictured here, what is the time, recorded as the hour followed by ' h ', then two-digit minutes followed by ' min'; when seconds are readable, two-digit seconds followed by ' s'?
11 h 18 min
